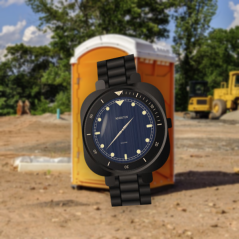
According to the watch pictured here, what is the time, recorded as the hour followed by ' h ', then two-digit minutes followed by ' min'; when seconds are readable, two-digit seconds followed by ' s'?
1 h 38 min
